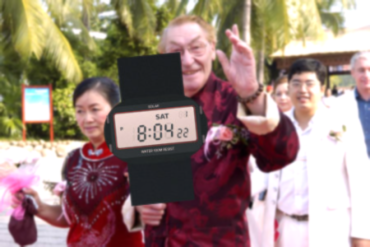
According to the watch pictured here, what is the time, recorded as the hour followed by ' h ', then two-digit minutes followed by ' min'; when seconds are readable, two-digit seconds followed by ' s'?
8 h 04 min 22 s
